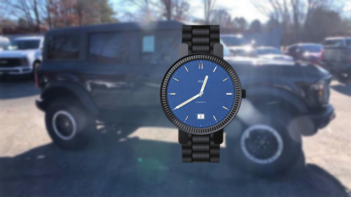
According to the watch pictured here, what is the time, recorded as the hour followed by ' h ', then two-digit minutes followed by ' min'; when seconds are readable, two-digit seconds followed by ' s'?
12 h 40 min
